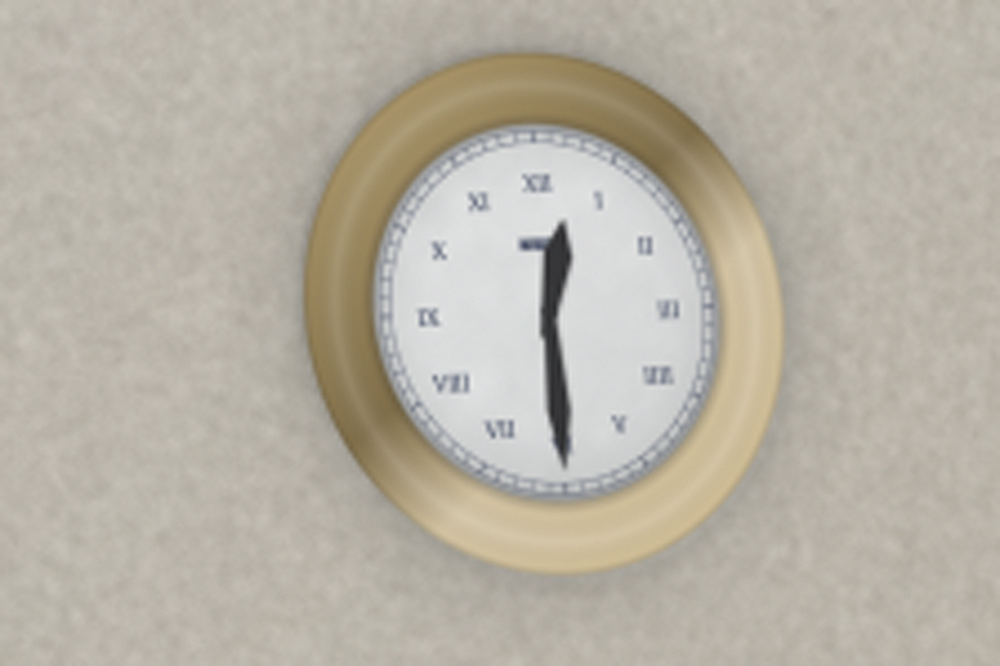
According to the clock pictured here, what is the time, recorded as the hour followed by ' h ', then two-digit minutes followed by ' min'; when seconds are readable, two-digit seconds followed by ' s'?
12 h 30 min
